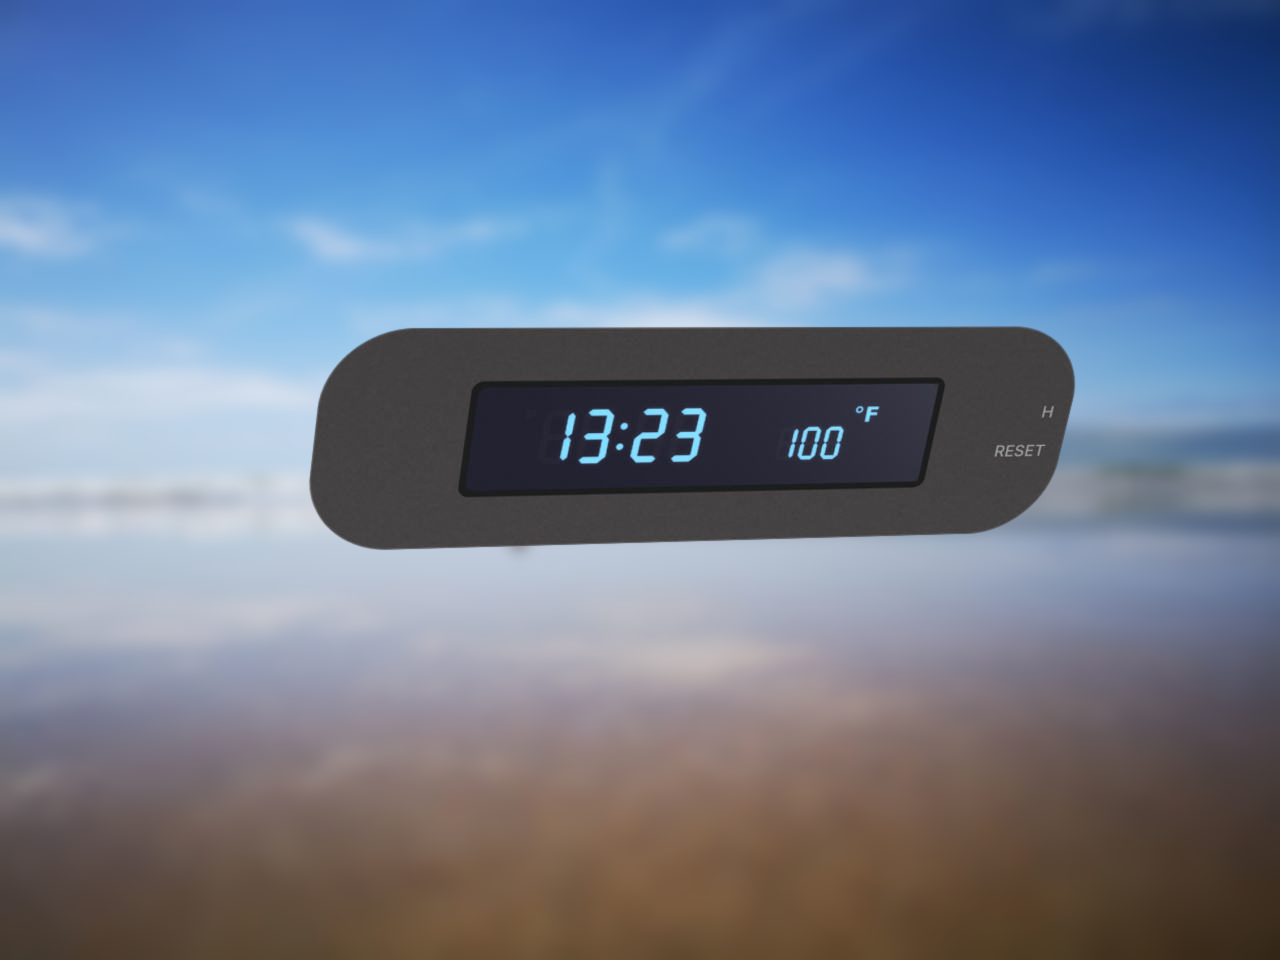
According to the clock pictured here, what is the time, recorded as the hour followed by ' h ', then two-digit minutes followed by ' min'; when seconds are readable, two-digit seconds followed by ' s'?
13 h 23 min
